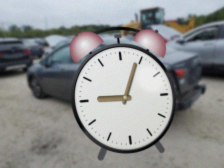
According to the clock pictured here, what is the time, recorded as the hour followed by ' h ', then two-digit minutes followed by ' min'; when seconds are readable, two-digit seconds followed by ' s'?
9 h 04 min
